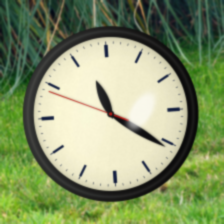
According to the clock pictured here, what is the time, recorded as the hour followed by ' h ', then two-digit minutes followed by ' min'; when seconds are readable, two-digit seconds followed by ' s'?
11 h 20 min 49 s
